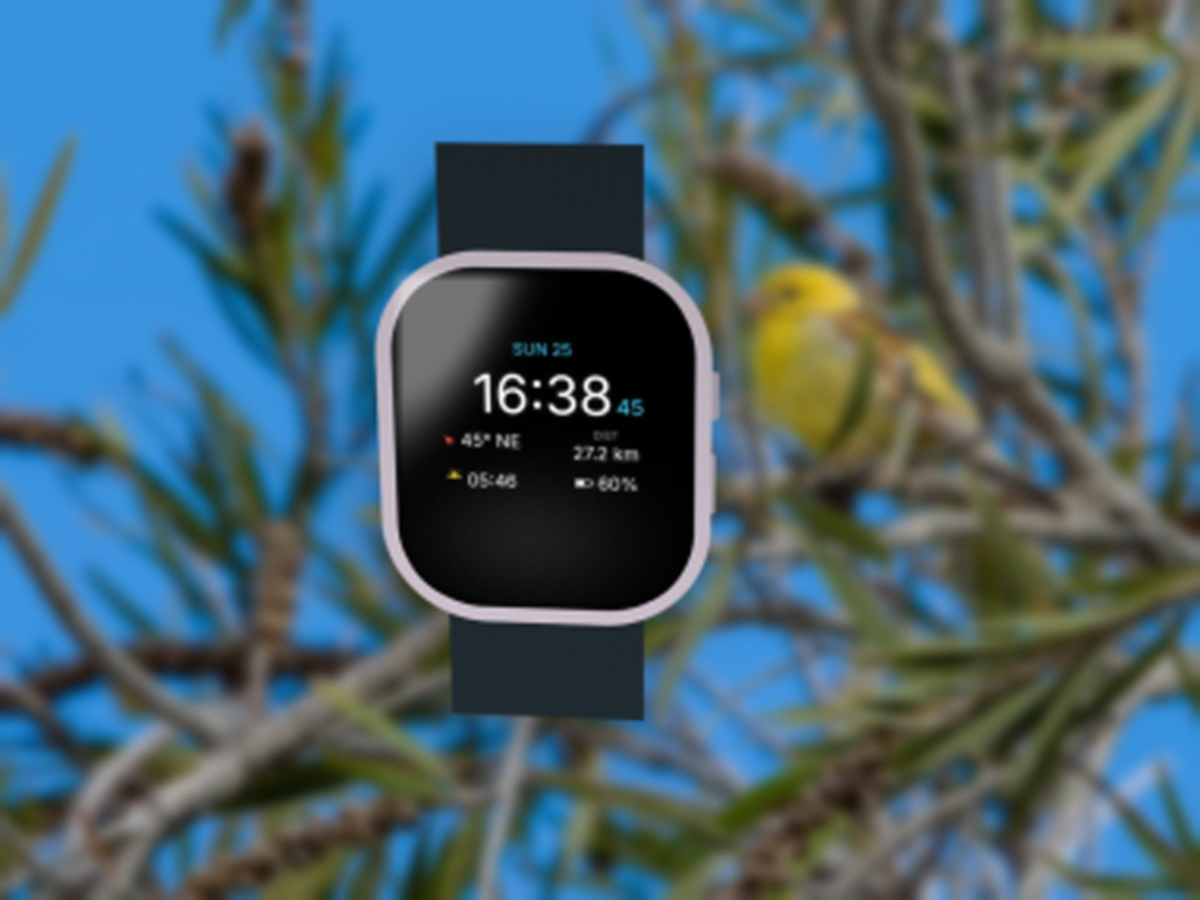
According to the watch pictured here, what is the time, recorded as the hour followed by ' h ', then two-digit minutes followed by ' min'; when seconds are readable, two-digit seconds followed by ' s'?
16 h 38 min
